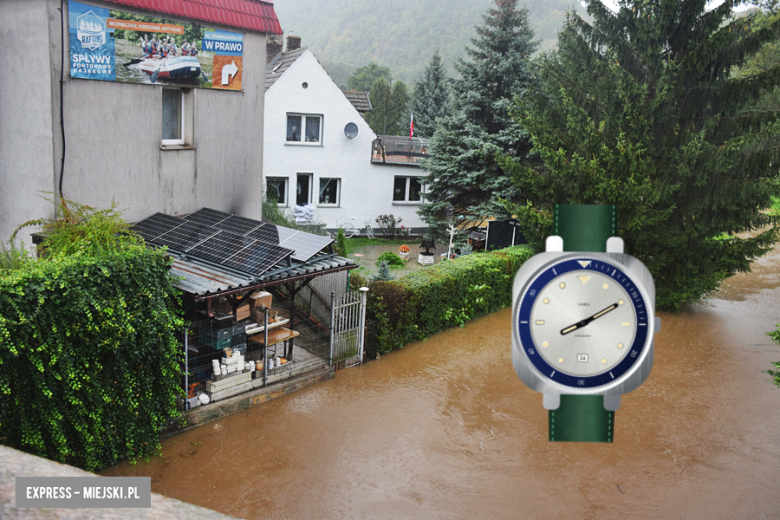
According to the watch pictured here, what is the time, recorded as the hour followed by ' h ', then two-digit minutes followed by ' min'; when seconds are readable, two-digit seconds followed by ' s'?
8 h 10 min
